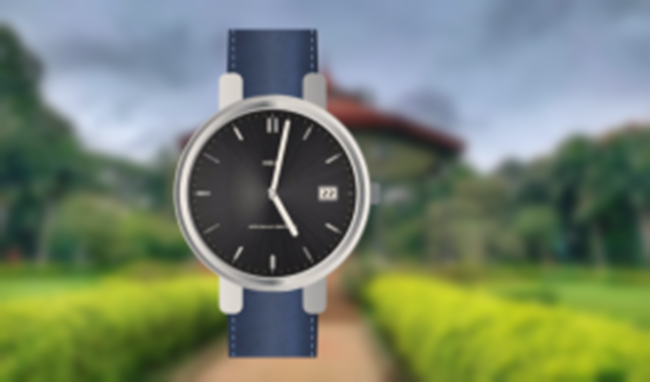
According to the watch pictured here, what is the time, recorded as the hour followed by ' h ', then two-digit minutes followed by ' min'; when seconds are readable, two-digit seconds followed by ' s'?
5 h 02 min
